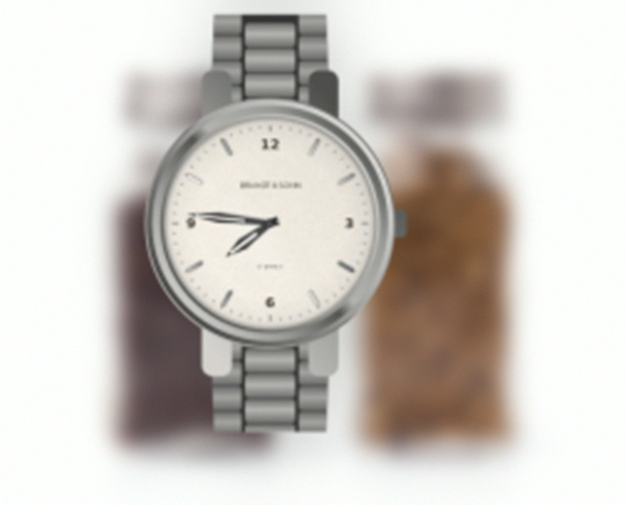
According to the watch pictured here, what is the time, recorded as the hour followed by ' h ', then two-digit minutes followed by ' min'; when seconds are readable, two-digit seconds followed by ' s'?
7 h 46 min
